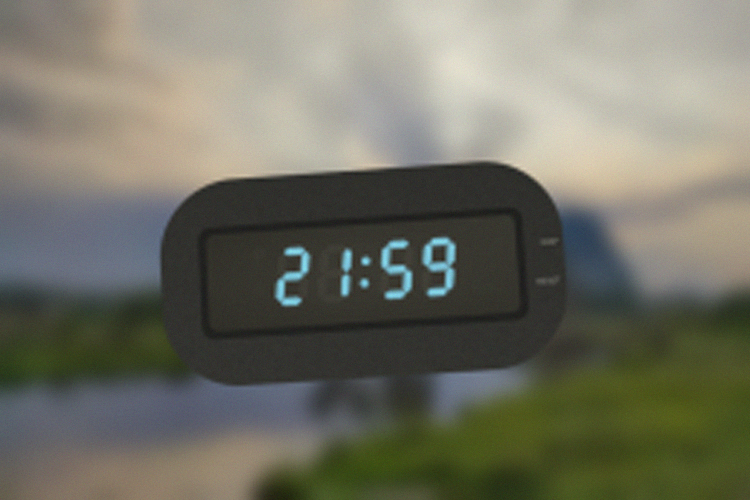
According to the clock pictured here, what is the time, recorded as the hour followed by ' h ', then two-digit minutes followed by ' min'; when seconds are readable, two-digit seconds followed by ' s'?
21 h 59 min
